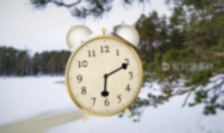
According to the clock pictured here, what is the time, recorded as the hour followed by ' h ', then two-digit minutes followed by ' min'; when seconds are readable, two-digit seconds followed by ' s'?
6 h 11 min
